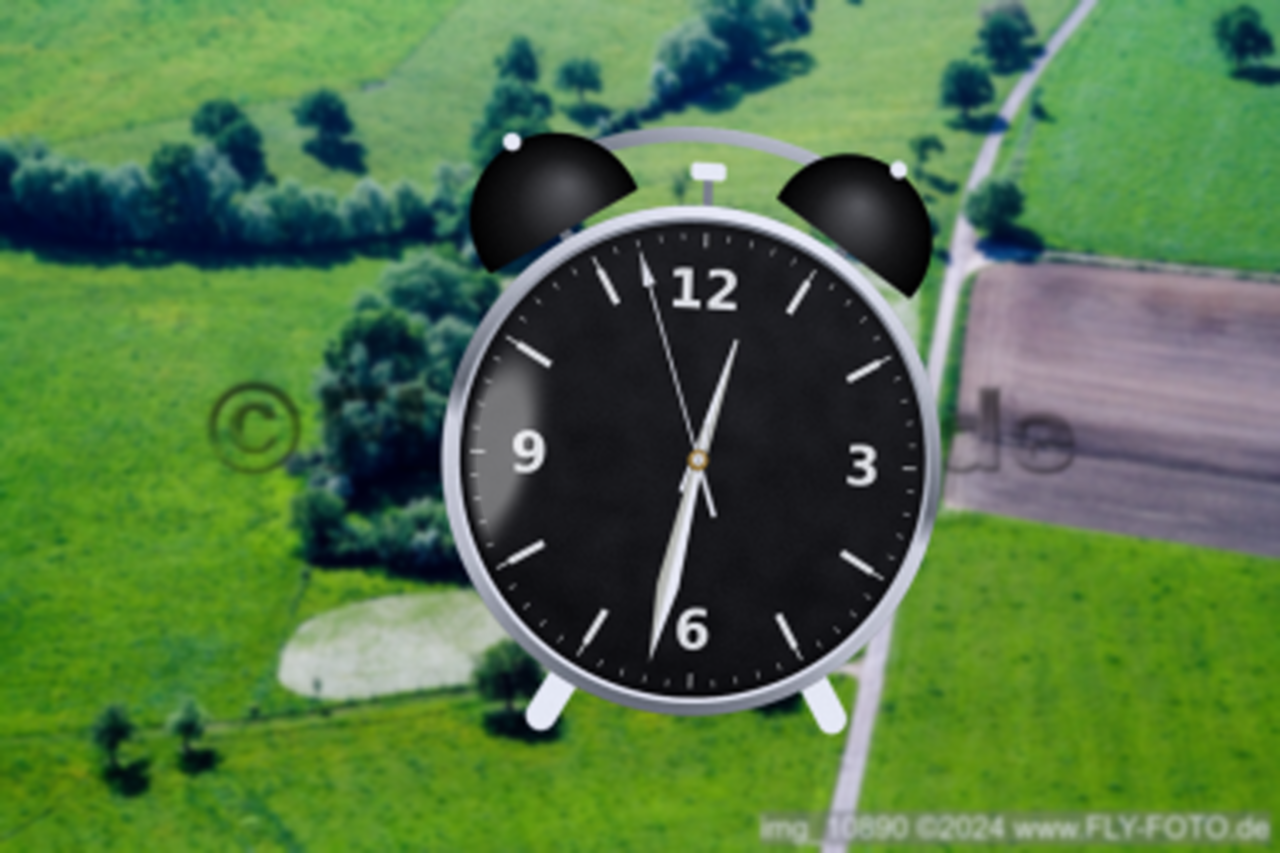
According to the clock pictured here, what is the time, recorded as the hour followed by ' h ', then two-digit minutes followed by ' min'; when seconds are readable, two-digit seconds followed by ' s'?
12 h 31 min 57 s
